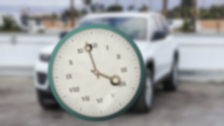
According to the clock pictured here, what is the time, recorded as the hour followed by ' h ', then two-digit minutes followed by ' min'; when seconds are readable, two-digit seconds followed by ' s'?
3 h 58 min
